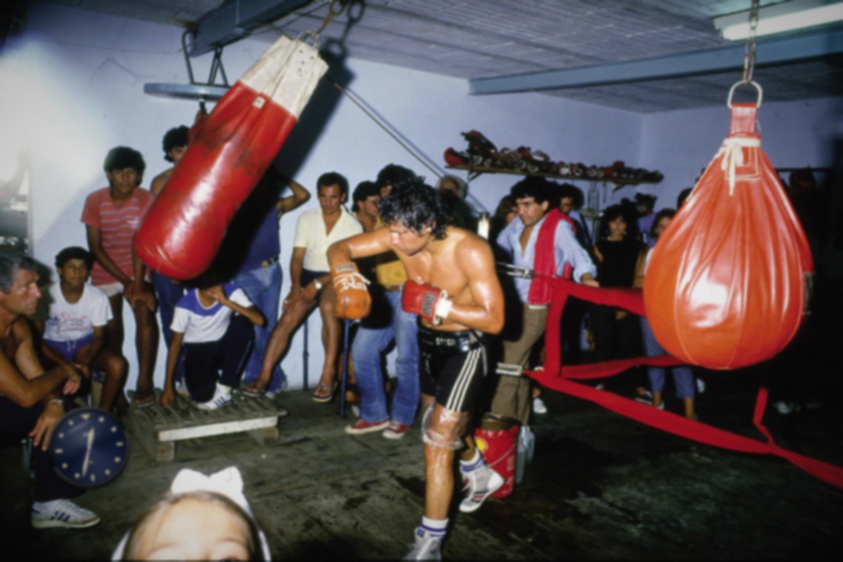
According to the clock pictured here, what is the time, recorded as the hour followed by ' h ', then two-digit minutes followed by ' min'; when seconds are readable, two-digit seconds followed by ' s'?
12 h 33 min
